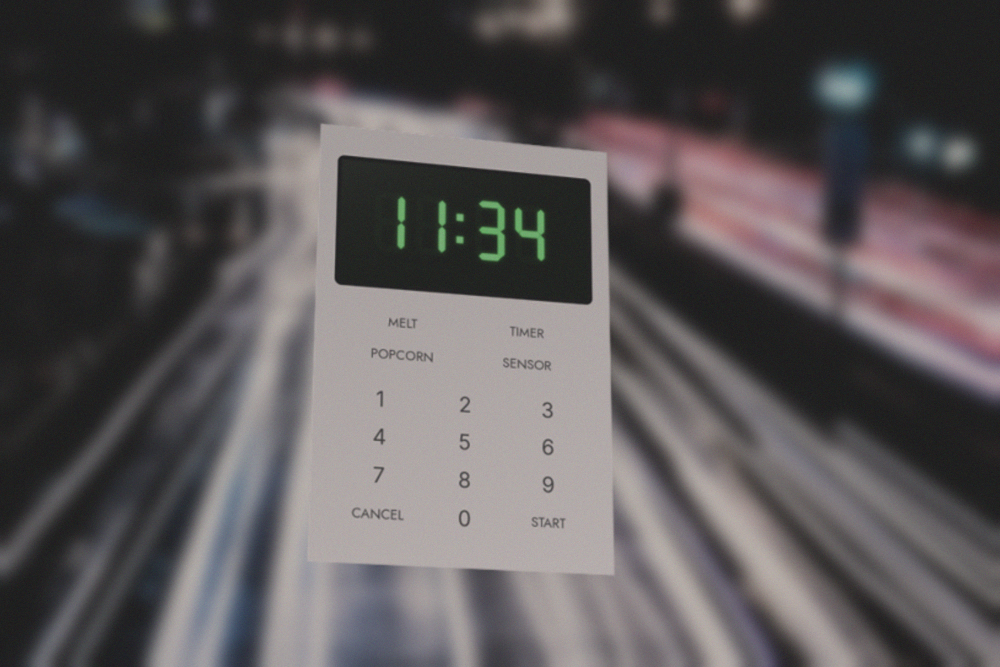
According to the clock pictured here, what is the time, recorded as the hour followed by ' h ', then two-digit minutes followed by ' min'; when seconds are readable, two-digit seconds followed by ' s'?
11 h 34 min
